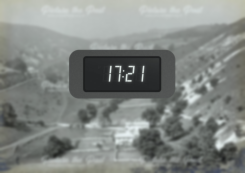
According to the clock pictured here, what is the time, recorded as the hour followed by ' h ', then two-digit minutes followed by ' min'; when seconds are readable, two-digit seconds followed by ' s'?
17 h 21 min
